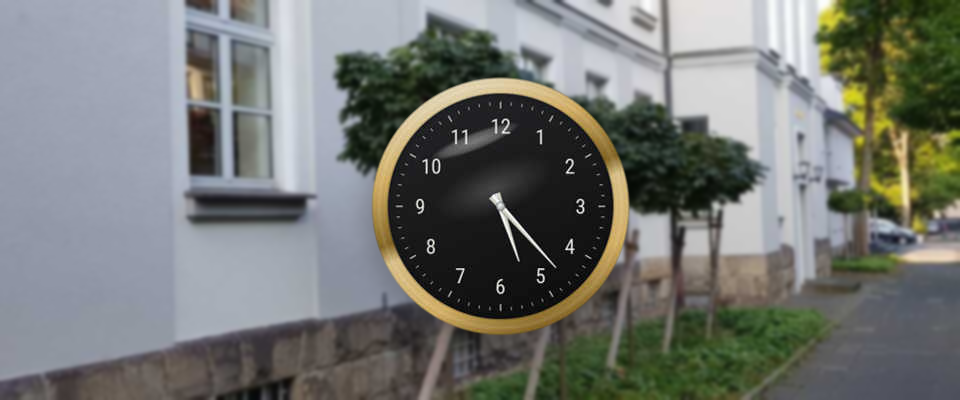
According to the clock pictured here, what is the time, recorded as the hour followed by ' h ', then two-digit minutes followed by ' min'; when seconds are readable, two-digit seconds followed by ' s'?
5 h 23 min
